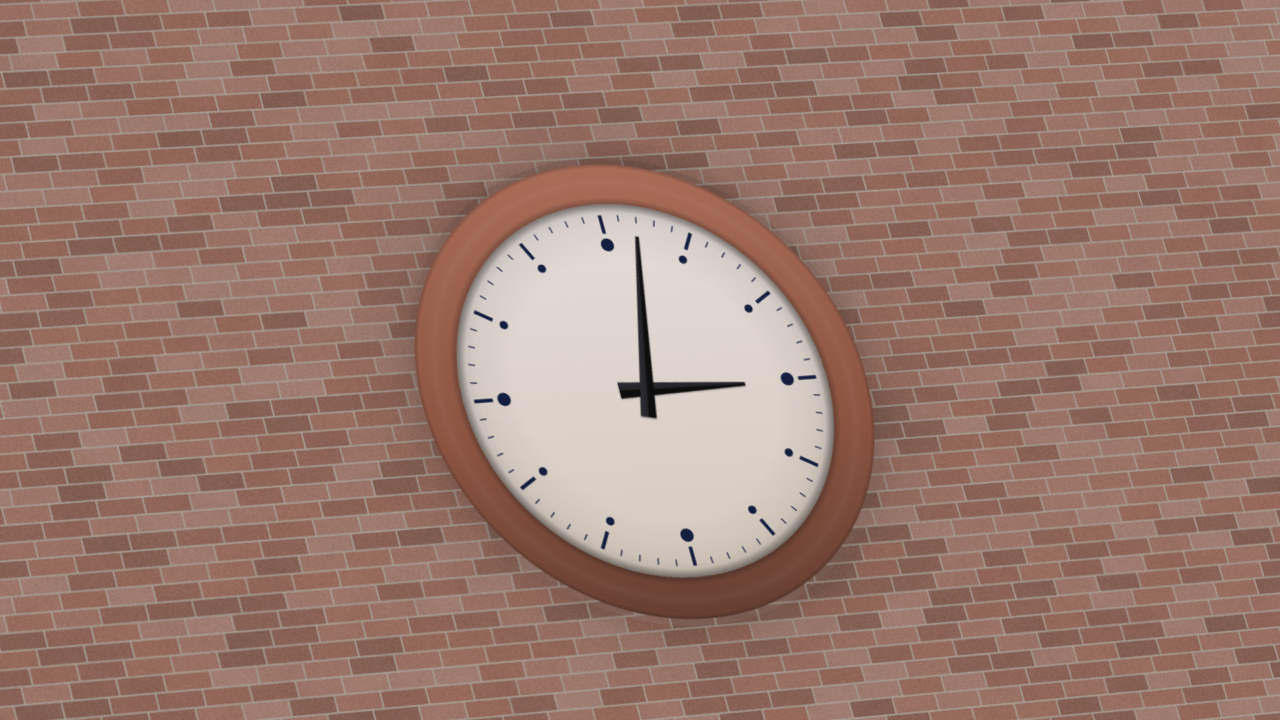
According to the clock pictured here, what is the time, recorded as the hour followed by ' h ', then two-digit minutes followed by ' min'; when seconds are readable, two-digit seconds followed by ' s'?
3 h 02 min
